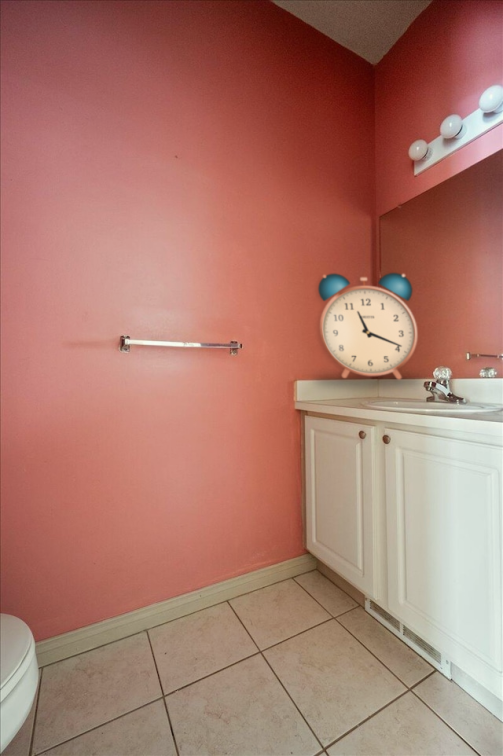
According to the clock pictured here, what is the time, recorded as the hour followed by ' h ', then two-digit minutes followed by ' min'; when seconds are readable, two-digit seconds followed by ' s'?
11 h 19 min
